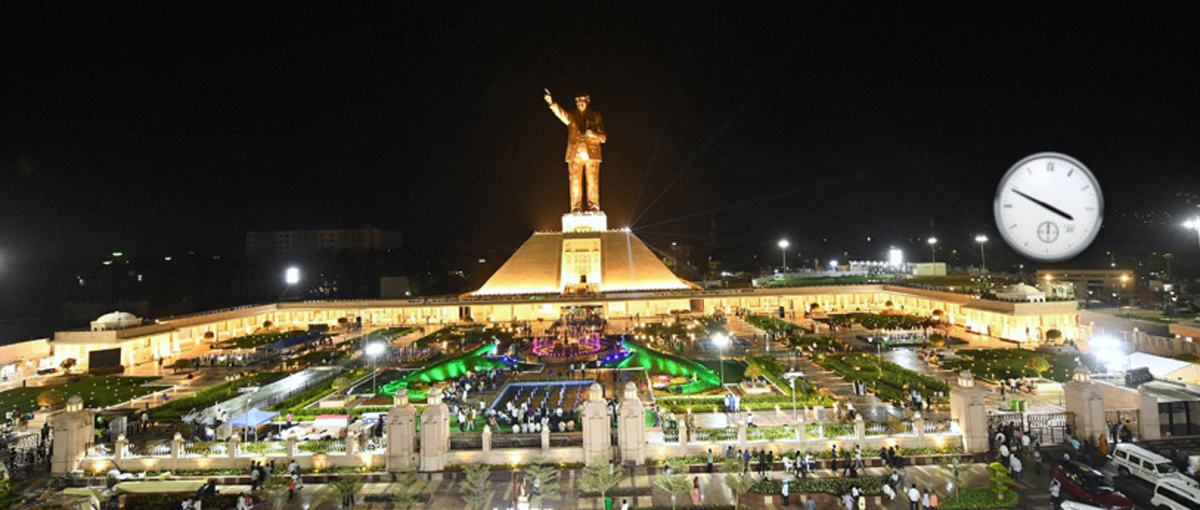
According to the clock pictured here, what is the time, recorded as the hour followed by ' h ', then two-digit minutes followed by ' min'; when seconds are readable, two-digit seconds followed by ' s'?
3 h 49 min
